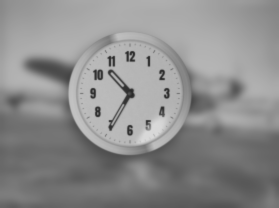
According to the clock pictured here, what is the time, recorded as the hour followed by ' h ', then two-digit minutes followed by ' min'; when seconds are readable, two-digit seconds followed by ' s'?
10 h 35 min
